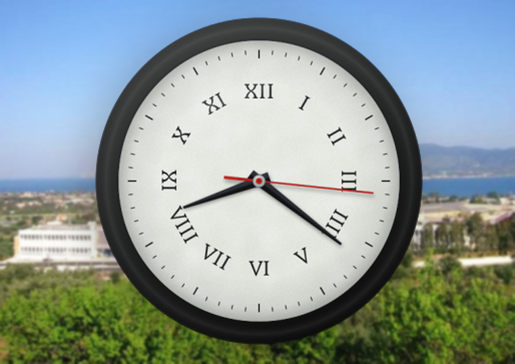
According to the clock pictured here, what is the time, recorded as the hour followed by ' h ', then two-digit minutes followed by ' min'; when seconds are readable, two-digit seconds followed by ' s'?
8 h 21 min 16 s
